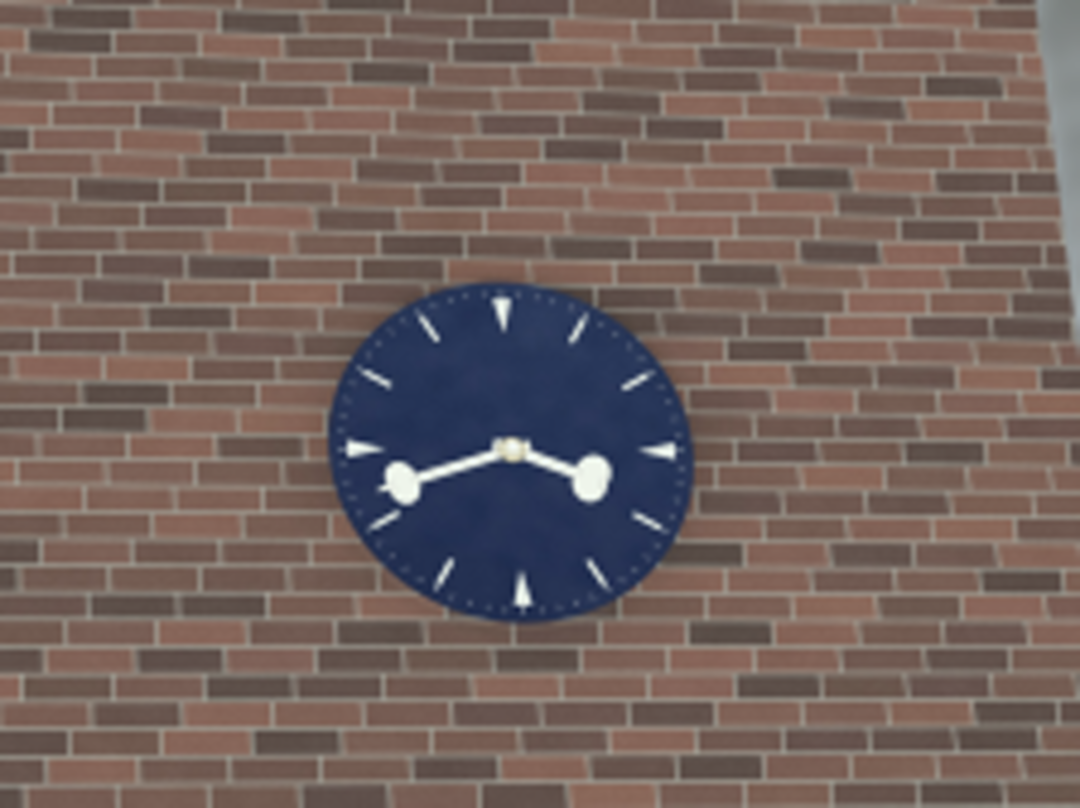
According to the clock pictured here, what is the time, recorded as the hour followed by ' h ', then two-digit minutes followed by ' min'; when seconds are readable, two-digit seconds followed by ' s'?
3 h 42 min
